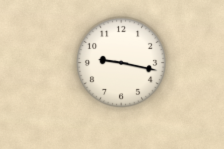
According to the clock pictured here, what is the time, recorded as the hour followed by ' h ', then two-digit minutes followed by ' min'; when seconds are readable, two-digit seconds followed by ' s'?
9 h 17 min
